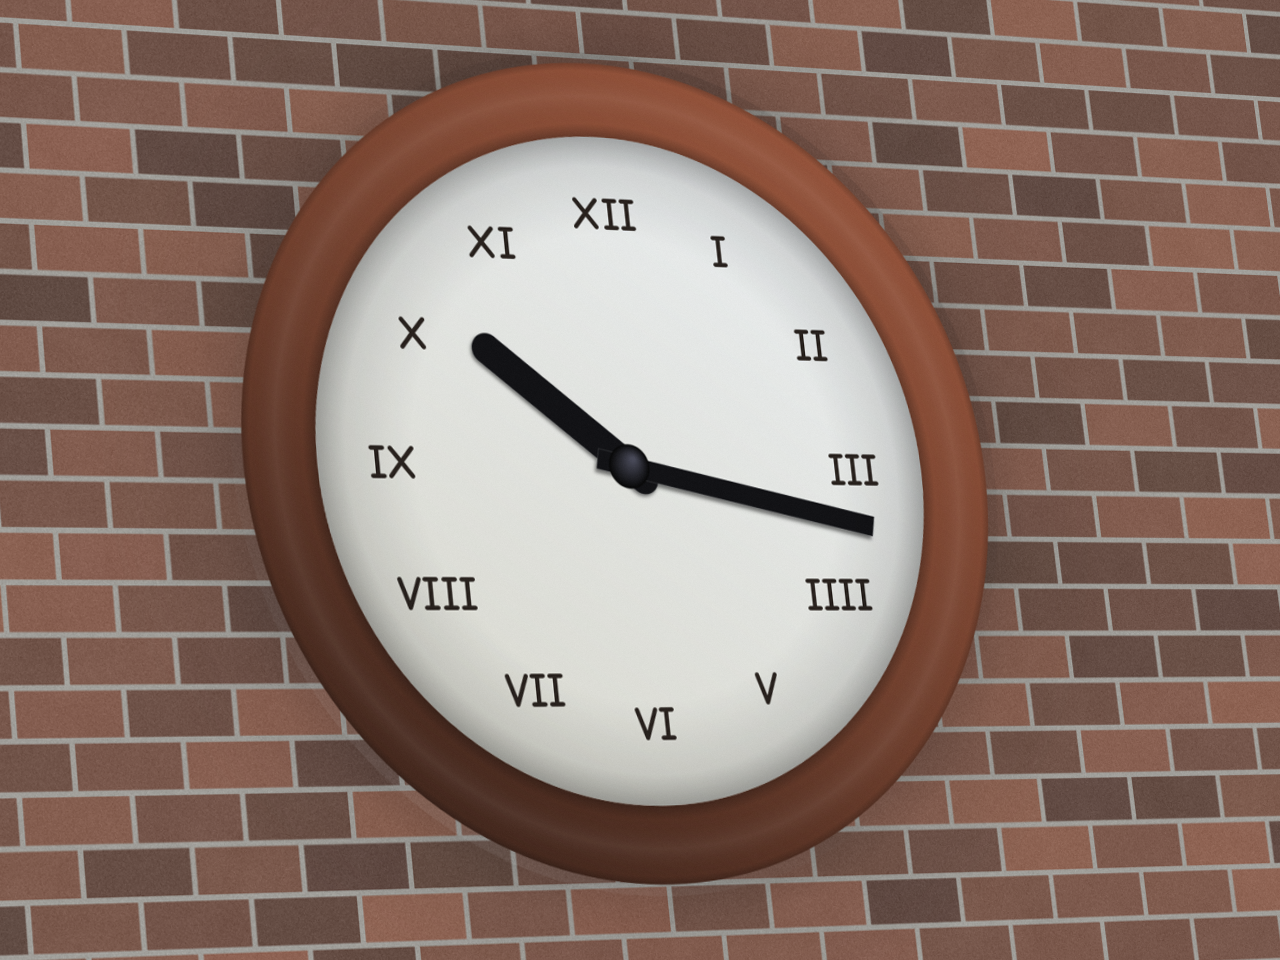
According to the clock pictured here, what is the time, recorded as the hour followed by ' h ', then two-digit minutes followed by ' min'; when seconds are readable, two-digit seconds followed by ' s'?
10 h 17 min
